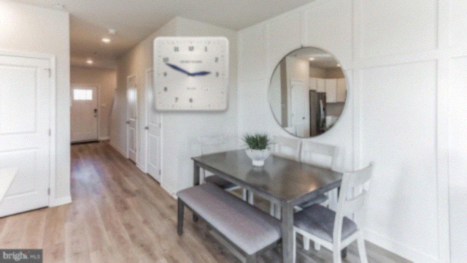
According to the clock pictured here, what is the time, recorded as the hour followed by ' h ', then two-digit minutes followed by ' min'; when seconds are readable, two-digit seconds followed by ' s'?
2 h 49 min
